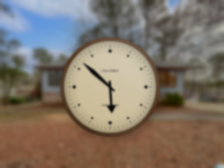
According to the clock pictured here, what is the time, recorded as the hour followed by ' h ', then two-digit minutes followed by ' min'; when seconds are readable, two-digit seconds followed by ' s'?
5 h 52 min
